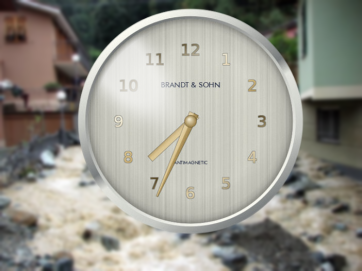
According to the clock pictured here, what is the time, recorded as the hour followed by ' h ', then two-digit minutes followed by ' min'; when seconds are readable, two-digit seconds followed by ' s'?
7 h 34 min
